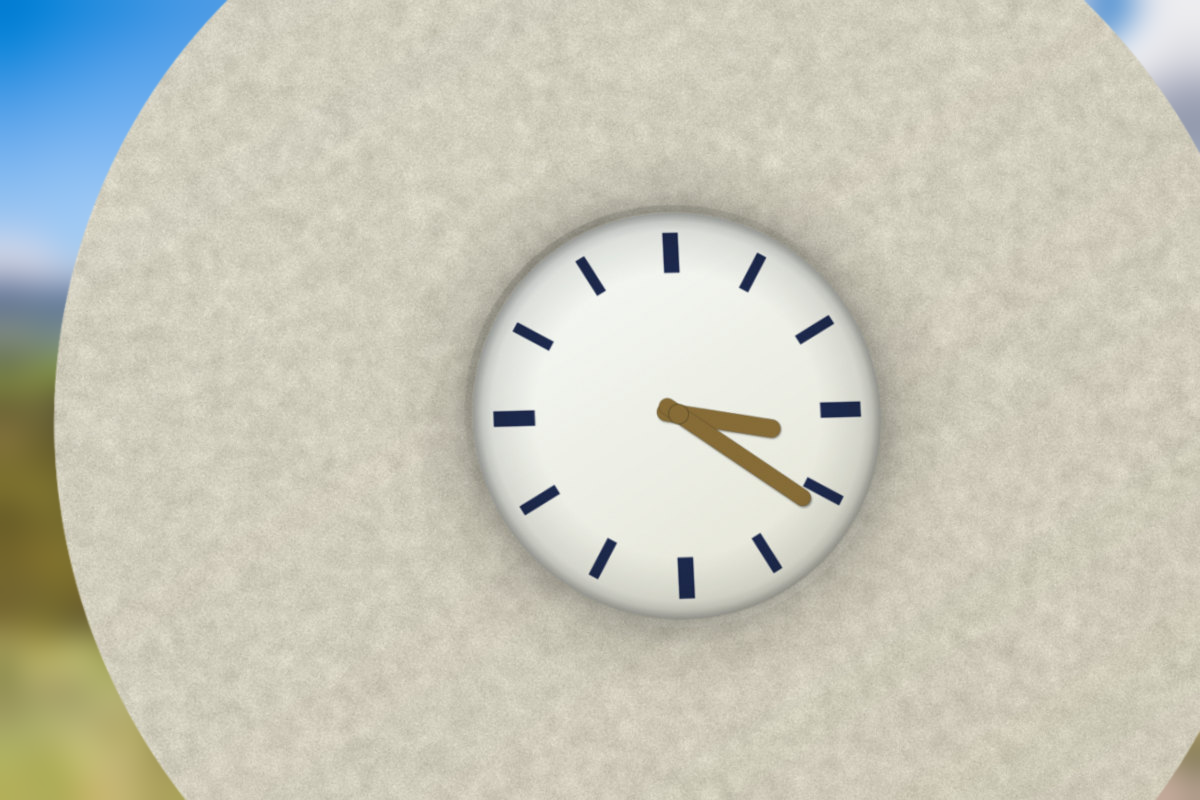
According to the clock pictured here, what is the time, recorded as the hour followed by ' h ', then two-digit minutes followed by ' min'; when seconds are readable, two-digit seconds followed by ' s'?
3 h 21 min
